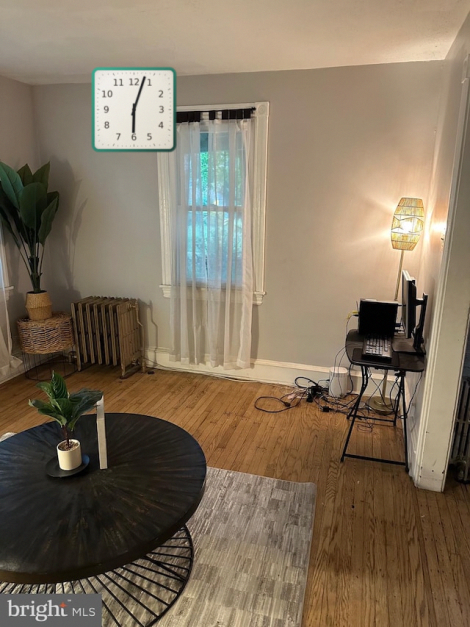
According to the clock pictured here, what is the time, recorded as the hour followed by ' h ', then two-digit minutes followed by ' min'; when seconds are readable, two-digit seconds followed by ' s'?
6 h 03 min
